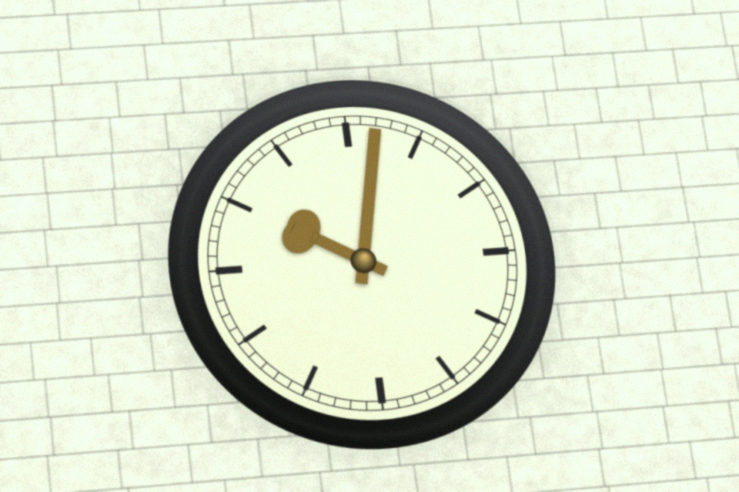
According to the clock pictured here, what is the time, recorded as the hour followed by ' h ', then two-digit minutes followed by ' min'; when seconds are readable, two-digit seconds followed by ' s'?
10 h 02 min
